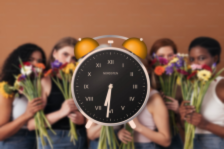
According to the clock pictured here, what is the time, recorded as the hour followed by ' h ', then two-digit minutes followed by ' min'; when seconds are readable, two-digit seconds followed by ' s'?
6 h 31 min
